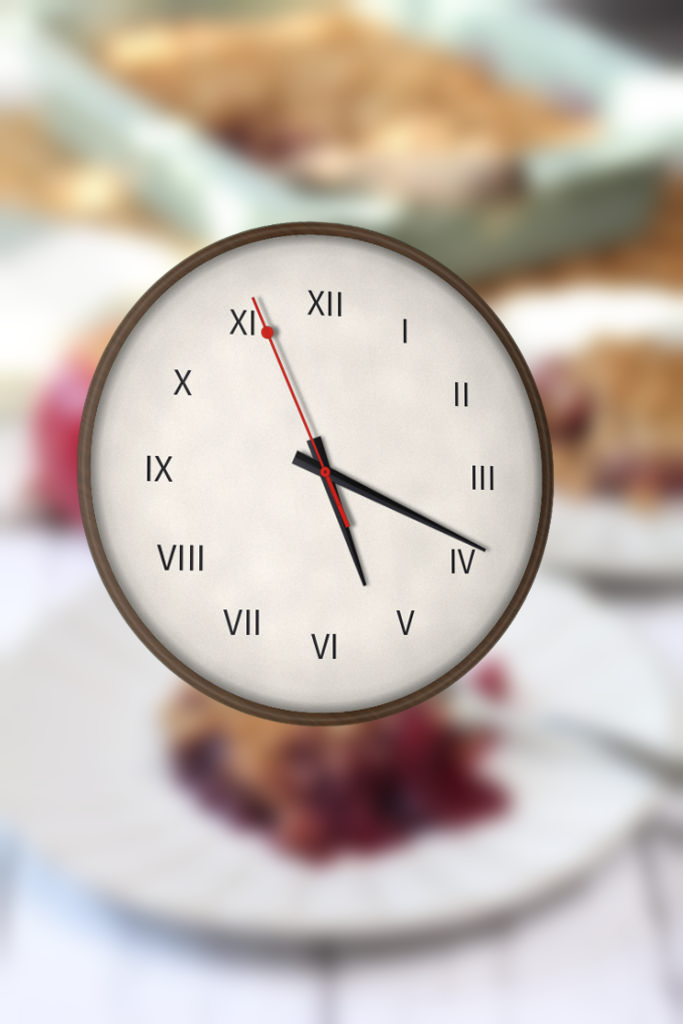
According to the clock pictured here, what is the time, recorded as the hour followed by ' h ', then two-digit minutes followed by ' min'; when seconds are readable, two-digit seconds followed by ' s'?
5 h 18 min 56 s
